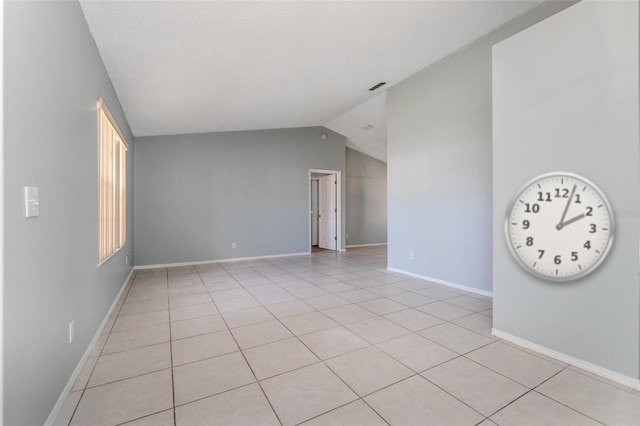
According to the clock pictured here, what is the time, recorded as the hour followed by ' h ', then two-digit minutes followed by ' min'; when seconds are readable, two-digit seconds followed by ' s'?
2 h 03 min
